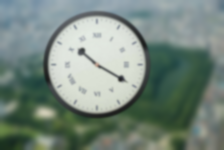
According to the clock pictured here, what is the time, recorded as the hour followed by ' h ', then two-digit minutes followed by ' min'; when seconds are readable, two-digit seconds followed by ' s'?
10 h 20 min
